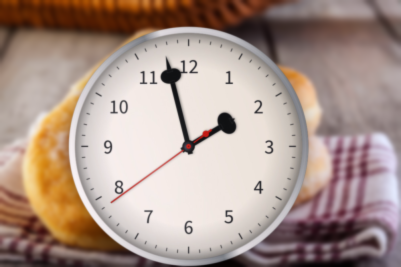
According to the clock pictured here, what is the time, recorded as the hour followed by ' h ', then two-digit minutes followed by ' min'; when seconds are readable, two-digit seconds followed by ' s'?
1 h 57 min 39 s
